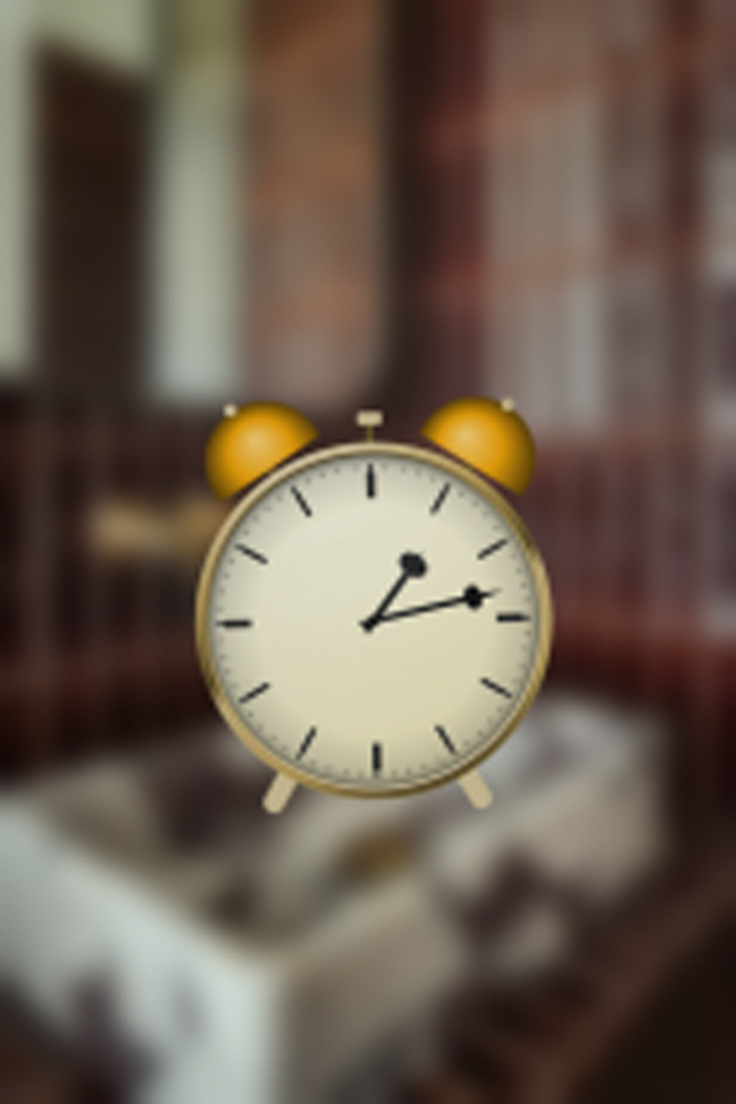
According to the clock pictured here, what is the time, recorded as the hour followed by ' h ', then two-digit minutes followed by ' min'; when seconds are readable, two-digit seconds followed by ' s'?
1 h 13 min
